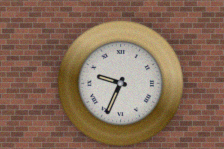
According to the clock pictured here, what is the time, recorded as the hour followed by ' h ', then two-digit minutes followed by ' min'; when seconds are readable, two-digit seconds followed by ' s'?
9 h 34 min
